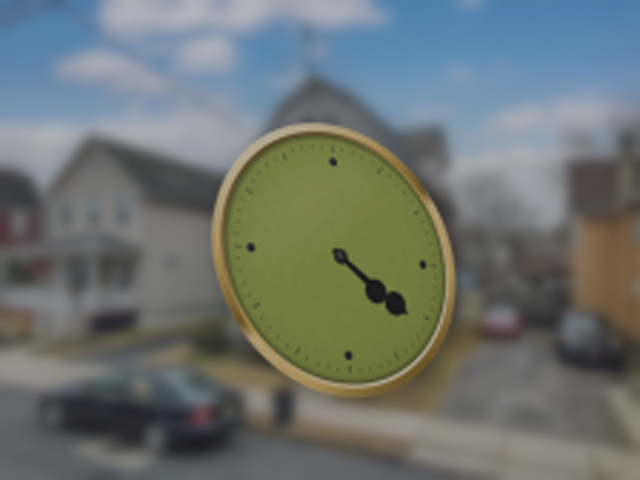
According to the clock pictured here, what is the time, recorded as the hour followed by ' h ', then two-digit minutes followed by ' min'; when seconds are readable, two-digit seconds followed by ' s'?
4 h 21 min
